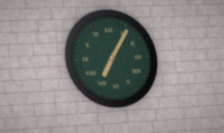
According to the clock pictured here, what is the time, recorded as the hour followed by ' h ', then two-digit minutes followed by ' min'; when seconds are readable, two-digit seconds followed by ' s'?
7 h 06 min
